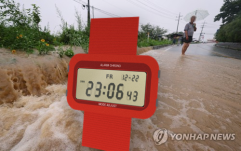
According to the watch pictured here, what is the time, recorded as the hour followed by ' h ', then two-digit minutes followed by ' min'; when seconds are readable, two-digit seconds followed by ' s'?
23 h 06 min 43 s
